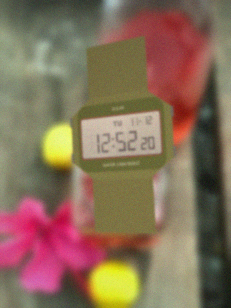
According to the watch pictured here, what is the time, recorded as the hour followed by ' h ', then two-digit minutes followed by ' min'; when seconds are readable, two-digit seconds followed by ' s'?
12 h 52 min 20 s
